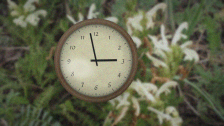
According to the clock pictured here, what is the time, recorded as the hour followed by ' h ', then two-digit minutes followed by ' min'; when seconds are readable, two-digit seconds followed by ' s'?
2 h 58 min
